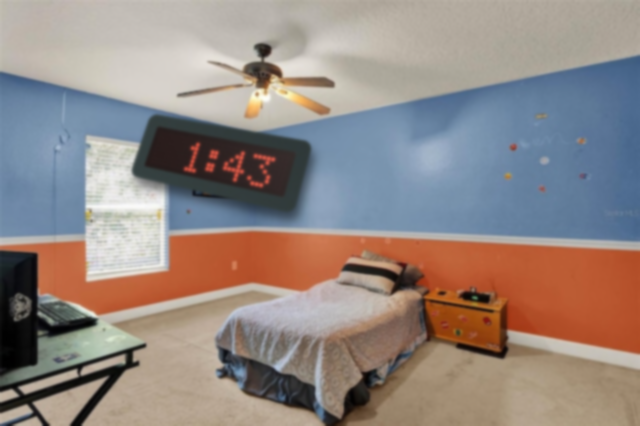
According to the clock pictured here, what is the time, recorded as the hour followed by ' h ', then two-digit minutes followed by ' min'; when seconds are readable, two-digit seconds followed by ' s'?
1 h 43 min
